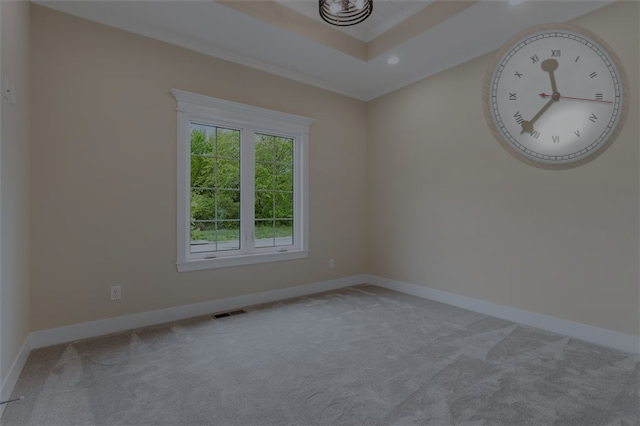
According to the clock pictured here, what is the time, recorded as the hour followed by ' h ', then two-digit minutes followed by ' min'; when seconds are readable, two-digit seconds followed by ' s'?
11 h 37 min 16 s
